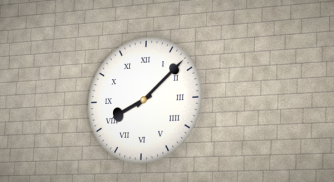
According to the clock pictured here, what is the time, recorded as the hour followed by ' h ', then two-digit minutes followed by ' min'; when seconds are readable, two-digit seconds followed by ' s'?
8 h 08 min
